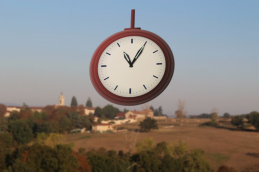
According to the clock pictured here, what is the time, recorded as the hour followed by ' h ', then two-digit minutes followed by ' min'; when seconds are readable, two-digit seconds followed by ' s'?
11 h 05 min
